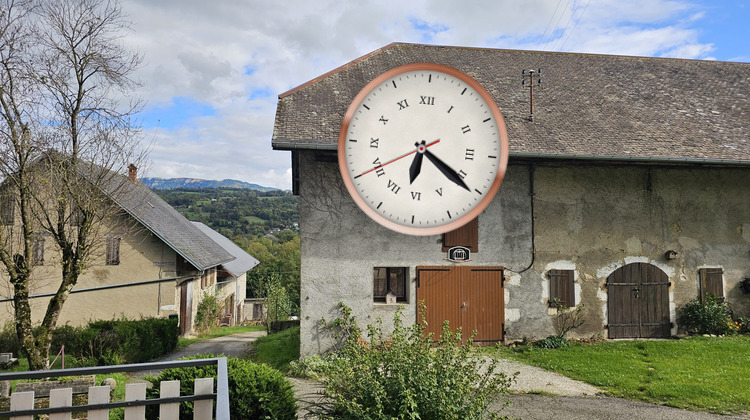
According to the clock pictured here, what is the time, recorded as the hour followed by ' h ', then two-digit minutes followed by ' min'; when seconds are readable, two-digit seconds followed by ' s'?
6 h 20 min 40 s
